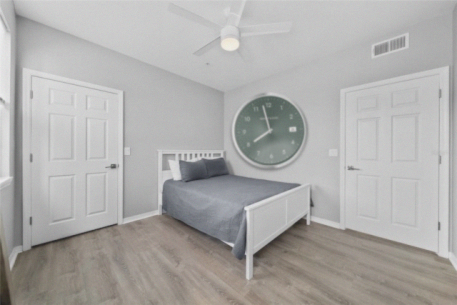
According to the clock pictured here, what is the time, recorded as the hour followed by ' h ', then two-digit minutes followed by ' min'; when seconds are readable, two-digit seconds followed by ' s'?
7 h 58 min
